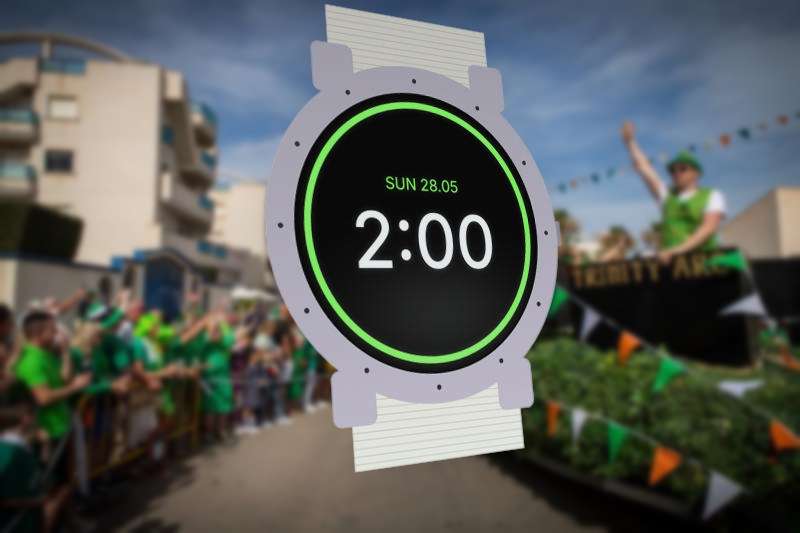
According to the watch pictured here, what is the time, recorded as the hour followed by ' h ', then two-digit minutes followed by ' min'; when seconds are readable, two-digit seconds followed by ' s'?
2 h 00 min
